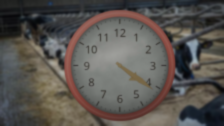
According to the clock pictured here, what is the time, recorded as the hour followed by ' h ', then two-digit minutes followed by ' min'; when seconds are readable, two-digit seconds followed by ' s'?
4 h 21 min
